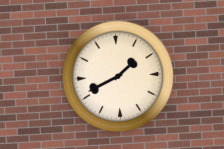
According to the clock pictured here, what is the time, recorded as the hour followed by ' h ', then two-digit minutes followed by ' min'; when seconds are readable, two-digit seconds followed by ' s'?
1 h 41 min
